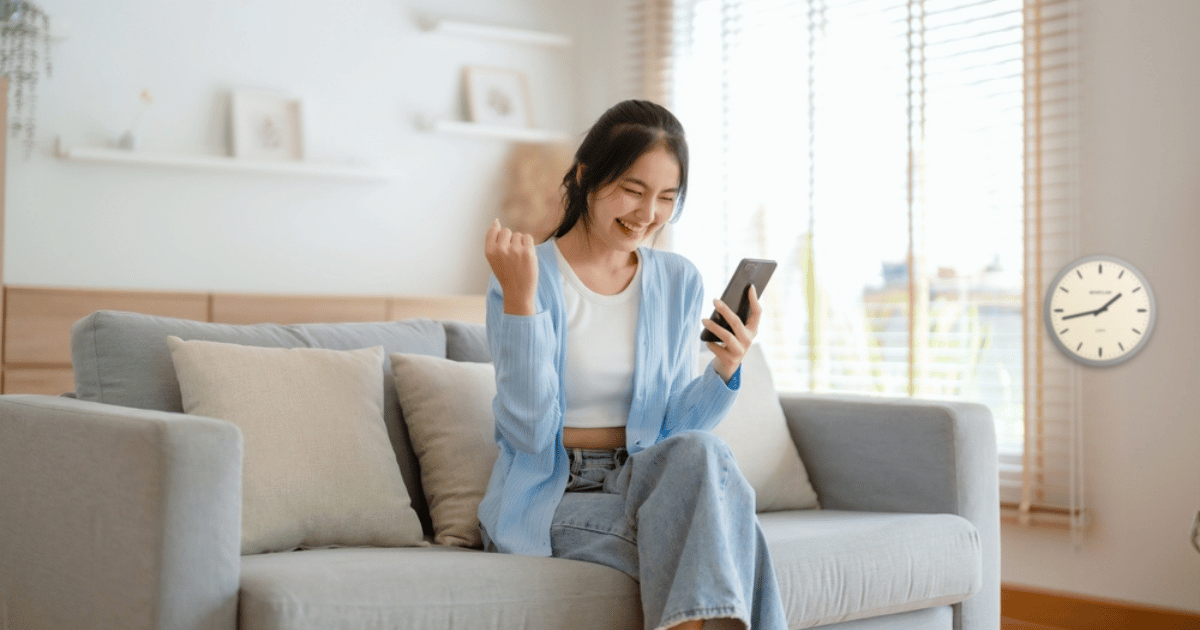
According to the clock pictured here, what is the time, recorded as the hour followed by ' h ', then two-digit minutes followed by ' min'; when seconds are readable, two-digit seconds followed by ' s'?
1 h 43 min
